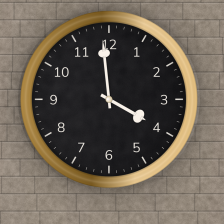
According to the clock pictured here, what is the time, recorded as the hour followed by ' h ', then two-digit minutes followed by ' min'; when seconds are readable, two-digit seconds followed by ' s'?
3 h 59 min
